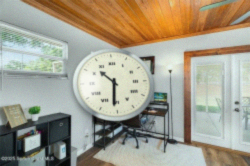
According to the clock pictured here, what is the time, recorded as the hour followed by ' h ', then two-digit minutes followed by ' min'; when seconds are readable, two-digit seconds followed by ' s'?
10 h 31 min
